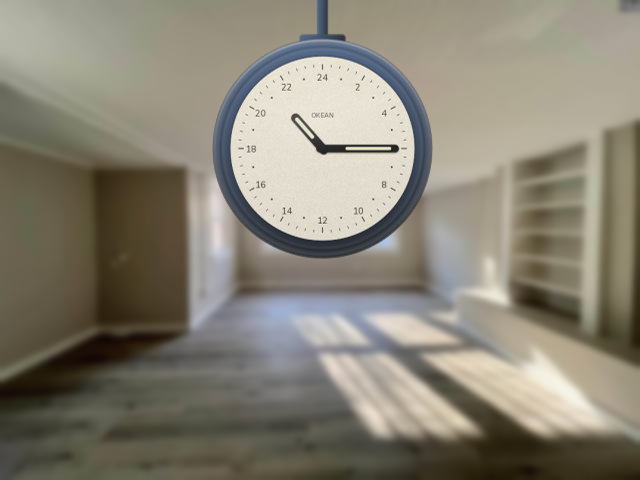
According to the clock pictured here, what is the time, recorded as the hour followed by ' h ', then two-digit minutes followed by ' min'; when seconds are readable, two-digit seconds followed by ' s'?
21 h 15 min
